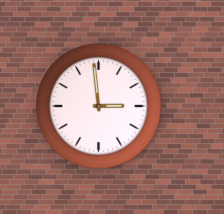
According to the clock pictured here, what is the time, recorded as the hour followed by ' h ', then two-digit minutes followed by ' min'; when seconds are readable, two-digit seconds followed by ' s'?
2 h 59 min
